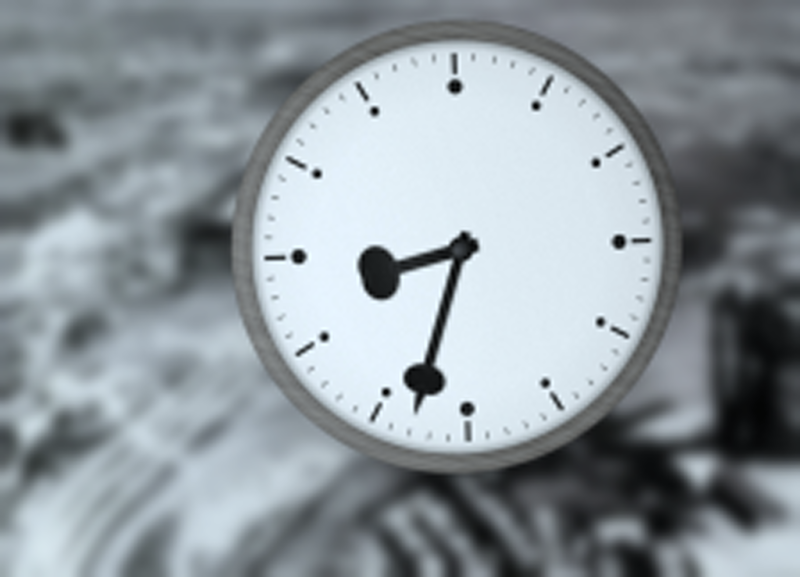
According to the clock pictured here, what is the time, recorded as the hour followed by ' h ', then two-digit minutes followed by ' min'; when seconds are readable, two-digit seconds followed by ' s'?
8 h 33 min
